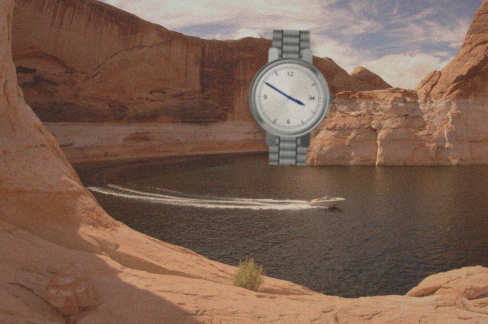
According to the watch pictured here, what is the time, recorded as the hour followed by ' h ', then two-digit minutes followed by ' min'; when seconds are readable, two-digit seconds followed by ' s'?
3 h 50 min
